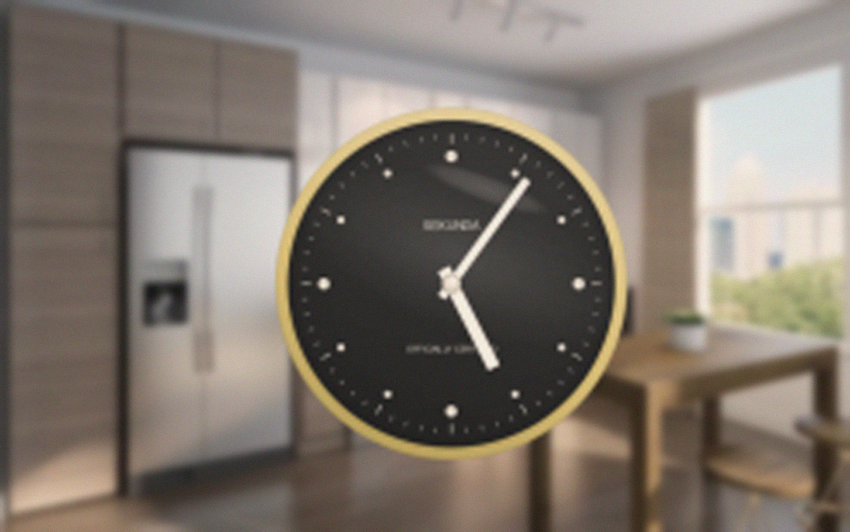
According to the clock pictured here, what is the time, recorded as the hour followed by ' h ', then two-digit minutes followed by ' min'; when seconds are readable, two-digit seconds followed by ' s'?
5 h 06 min
